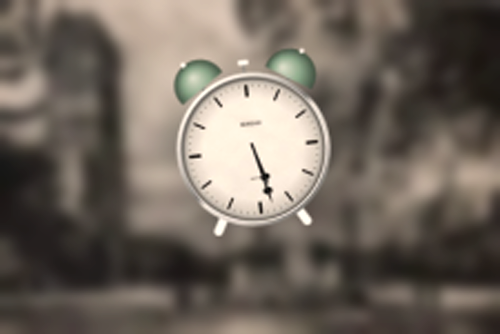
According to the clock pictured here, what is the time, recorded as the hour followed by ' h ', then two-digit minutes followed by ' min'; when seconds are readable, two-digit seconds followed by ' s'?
5 h 28 min
